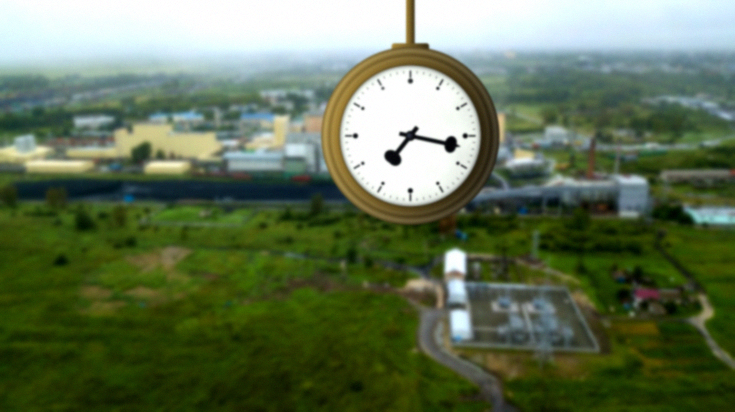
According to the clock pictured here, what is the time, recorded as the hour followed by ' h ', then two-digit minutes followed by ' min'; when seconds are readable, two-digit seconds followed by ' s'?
7 h 17 min
